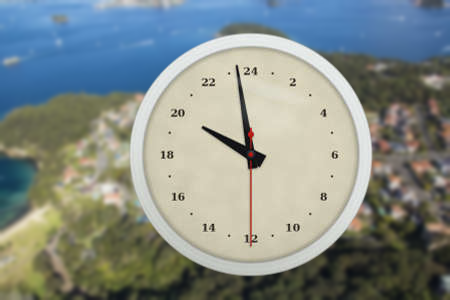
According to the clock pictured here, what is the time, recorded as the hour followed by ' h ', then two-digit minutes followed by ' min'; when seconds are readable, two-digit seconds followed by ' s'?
19 h 58 min 30 s
